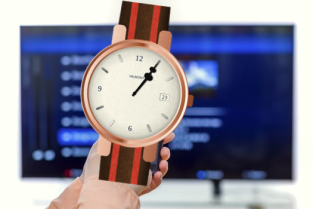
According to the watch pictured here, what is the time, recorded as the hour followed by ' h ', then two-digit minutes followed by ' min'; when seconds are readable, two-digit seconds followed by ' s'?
1 h 05 min
